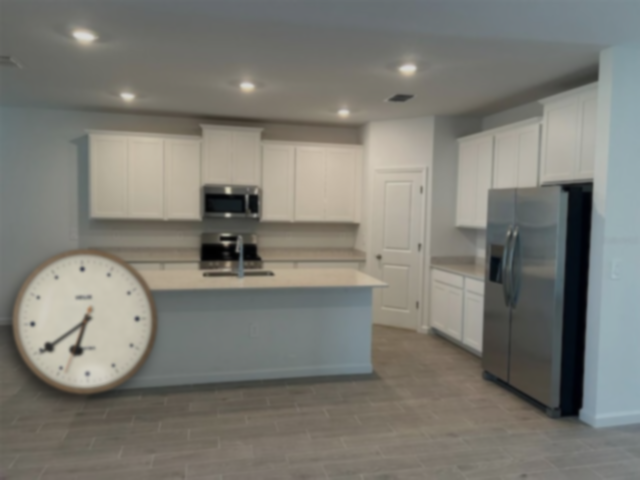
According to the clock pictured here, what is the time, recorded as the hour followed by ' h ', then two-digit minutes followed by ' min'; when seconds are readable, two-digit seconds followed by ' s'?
6 h 39 min 34 s
